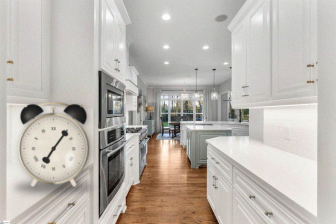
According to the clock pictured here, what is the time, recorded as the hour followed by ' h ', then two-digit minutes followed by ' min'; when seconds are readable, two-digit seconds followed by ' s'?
7 h 06 min
